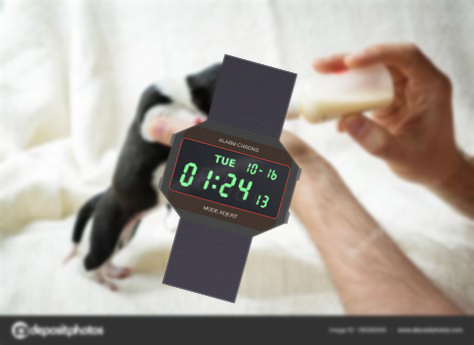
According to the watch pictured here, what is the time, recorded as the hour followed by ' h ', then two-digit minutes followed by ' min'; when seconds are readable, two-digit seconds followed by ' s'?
1 h 24 min 13 s
